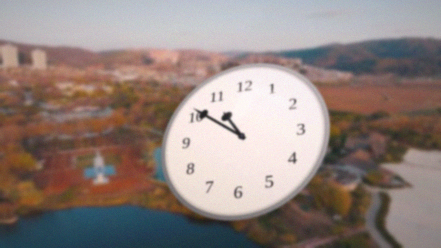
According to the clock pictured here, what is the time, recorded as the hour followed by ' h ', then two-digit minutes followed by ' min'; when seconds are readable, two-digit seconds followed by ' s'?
10 h 51 min
